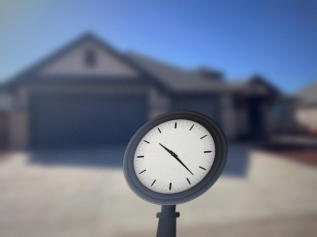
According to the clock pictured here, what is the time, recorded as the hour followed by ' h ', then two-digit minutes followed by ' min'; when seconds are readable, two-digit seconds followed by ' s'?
10 h 23 min
